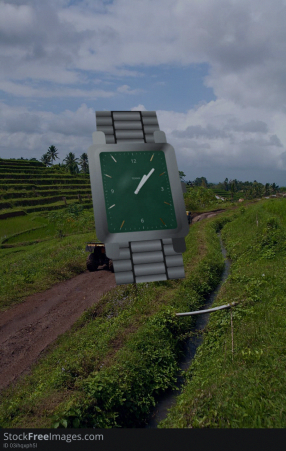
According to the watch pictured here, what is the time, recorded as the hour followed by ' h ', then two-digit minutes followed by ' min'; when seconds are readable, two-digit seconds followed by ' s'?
1 h 07 min
